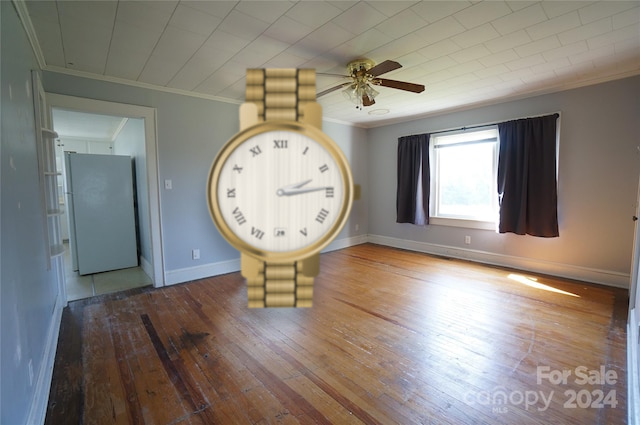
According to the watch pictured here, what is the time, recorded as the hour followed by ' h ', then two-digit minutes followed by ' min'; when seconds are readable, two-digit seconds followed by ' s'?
2 h 14 min
